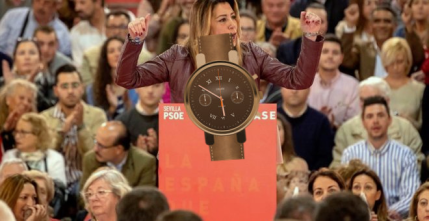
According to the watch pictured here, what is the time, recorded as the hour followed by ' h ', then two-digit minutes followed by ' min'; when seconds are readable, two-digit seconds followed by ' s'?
5 h 51 min
